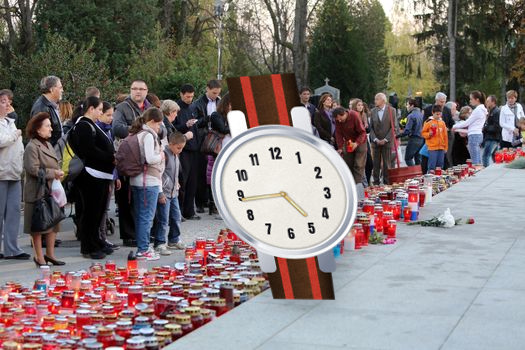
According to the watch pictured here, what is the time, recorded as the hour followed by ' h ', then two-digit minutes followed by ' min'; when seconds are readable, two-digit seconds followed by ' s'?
4 h 44 min
